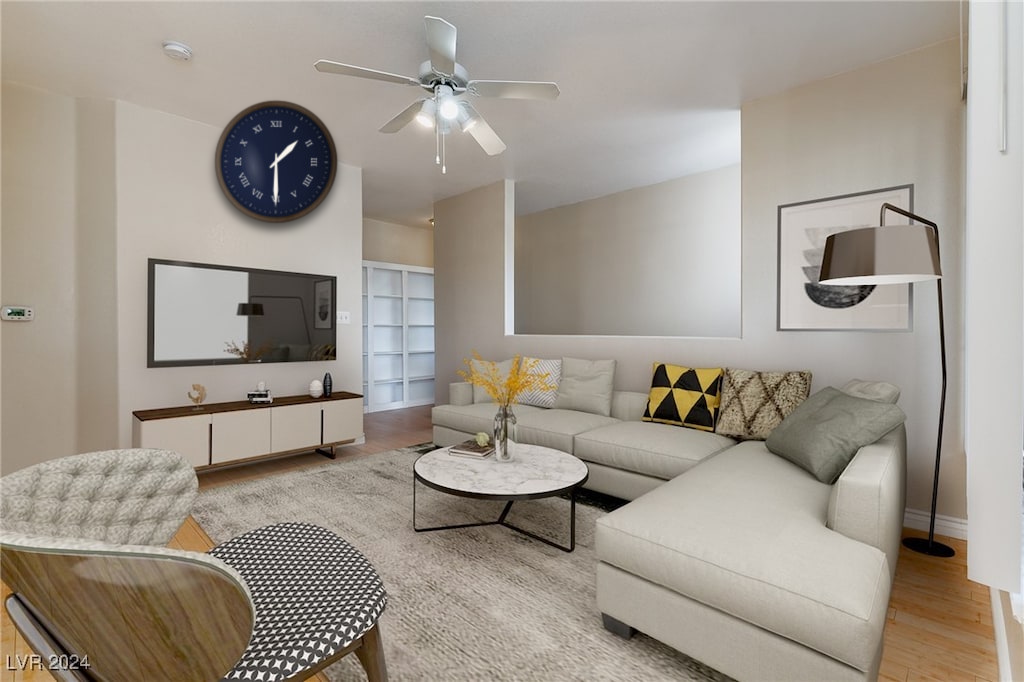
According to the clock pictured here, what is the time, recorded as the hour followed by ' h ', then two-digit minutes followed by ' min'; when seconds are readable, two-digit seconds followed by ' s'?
1 h 30 min
